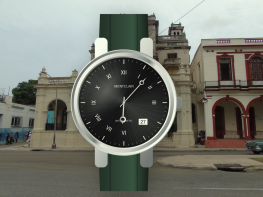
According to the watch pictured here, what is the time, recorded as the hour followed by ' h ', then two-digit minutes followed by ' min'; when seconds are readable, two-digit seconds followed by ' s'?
6 h 07 min
